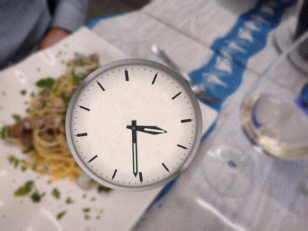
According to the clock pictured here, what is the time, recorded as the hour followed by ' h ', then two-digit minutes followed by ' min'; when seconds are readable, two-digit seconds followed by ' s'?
3 h 31 min
